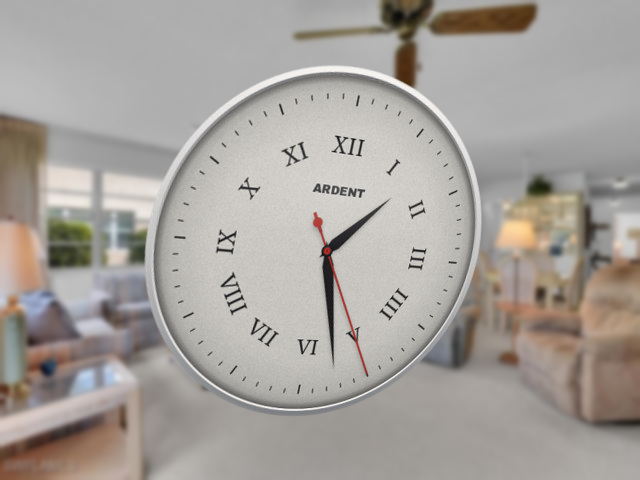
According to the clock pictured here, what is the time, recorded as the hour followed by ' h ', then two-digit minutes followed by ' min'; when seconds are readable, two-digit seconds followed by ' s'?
1 h 27 min 25 s
